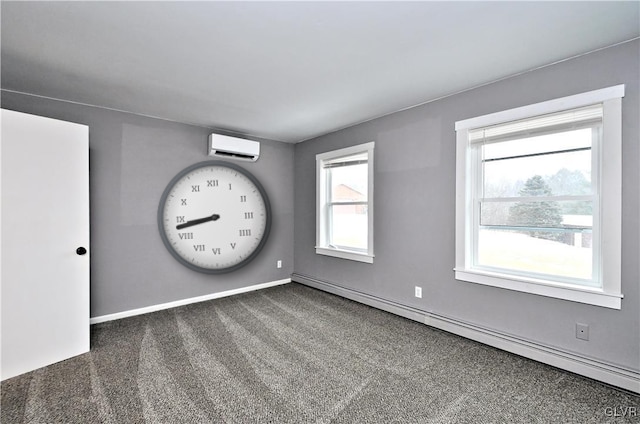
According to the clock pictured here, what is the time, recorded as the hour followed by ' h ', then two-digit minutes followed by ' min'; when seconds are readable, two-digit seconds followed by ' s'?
8 h 43 min
